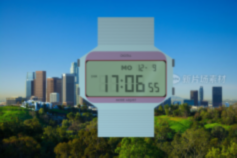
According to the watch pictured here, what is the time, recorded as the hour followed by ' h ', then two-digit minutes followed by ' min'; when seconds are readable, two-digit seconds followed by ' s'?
17 h 06 min
